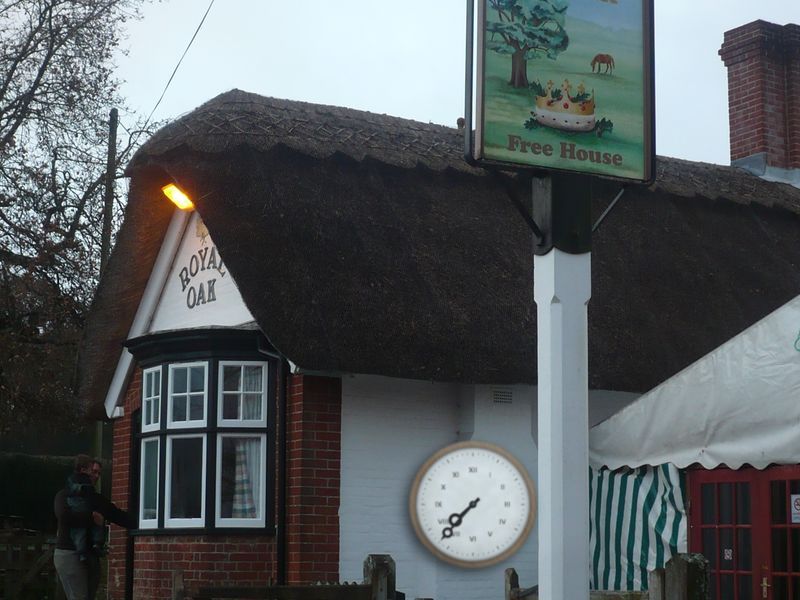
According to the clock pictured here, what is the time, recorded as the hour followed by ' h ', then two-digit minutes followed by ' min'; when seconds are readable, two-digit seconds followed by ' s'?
7 h 37 min
